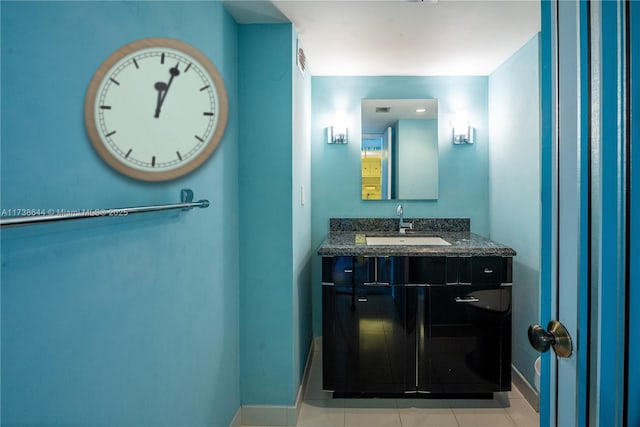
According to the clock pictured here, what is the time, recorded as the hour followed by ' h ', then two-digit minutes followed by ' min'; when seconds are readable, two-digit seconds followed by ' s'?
12 h 03 min
